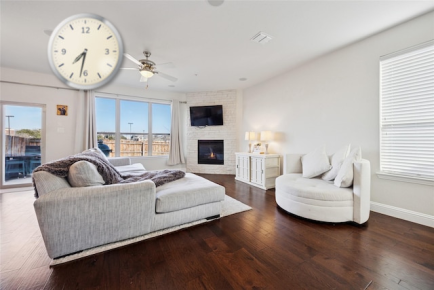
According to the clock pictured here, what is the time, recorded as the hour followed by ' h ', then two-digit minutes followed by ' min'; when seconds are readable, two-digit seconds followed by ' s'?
7 h 32 min
